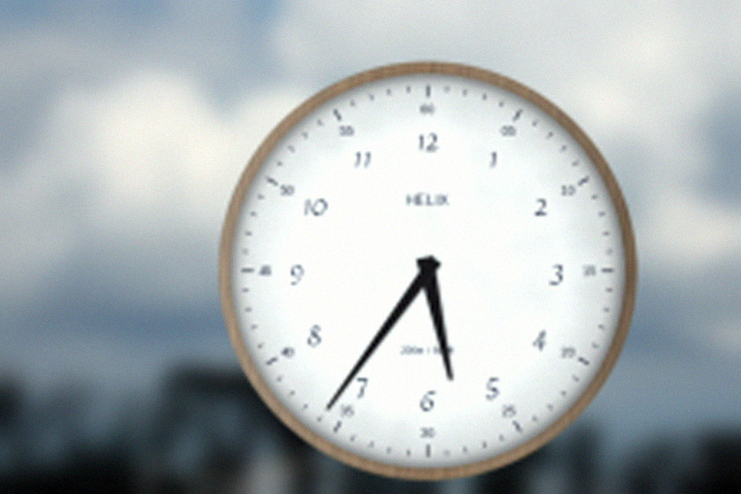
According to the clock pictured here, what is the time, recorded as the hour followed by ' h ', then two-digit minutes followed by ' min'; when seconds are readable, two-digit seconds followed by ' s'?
5 h 36 min
